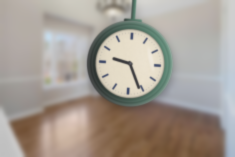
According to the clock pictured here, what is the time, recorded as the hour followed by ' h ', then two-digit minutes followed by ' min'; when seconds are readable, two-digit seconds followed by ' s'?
9 h 26 min
